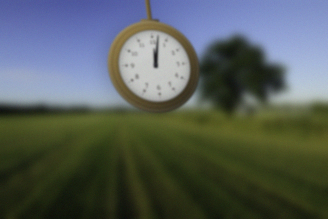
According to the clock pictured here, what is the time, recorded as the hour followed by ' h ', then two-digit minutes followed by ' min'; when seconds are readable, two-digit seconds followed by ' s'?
12 h 02 min
